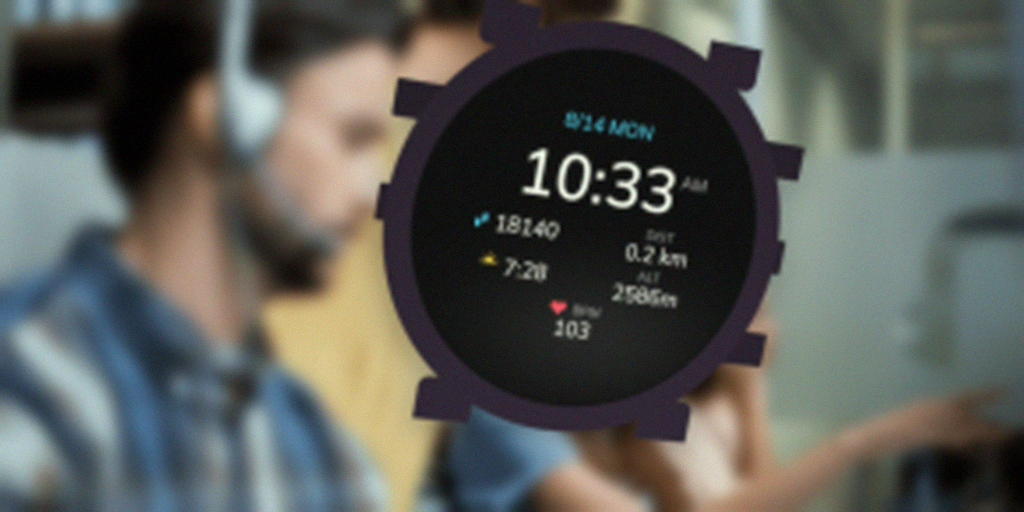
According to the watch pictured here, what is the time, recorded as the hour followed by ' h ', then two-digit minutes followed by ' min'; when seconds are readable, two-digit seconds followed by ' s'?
10 h 33 min
